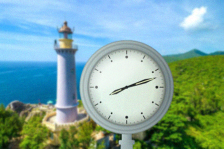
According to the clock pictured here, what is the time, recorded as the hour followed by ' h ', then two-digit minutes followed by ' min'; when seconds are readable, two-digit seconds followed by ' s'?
8 h 12 min
